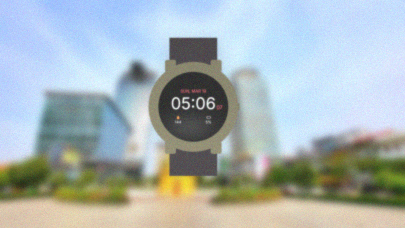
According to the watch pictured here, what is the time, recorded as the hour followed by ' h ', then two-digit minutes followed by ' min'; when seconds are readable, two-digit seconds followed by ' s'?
5 h 06 min
